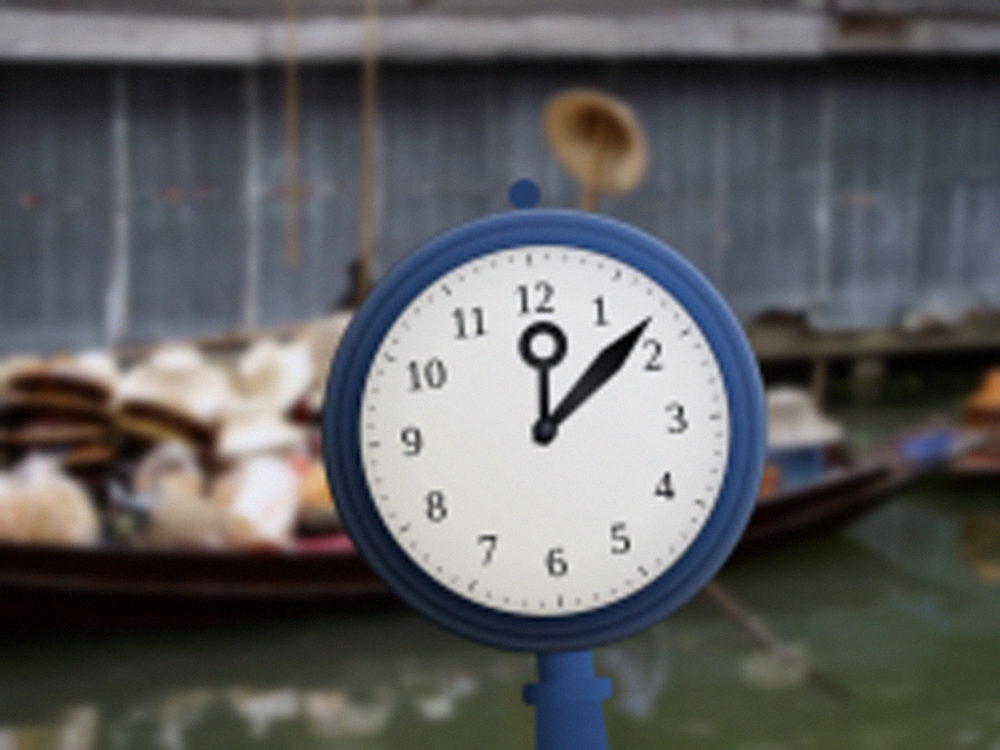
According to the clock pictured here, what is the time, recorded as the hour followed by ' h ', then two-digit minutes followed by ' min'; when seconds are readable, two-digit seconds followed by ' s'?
12 h 08 min
